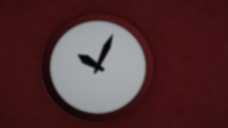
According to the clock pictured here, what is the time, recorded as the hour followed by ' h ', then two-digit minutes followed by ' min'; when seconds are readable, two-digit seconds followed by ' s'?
10 h 04 min
